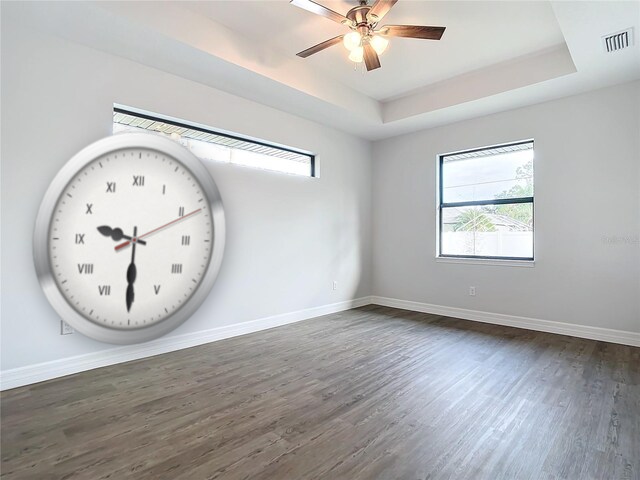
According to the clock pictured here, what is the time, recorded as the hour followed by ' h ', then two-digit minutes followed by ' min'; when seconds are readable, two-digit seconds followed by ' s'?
9 h 30 min 11 s
